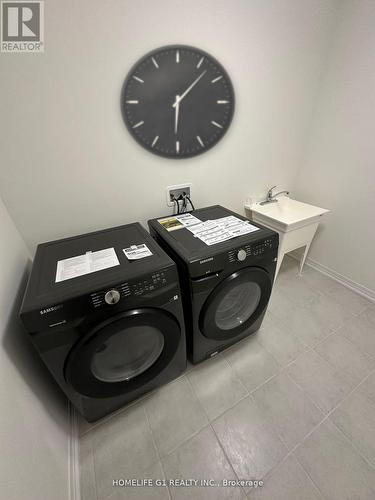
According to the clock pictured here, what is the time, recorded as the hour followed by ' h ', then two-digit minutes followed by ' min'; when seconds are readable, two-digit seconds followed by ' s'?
6 h 07 min
